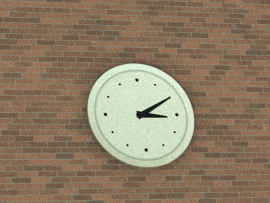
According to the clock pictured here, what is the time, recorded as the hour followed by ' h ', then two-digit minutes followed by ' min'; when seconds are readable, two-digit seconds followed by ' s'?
3 h 10 min
